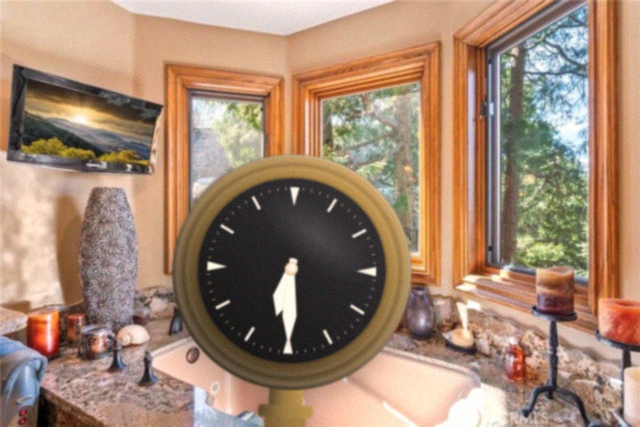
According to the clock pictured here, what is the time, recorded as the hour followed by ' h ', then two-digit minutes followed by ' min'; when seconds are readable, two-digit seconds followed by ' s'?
6 h 30 min
